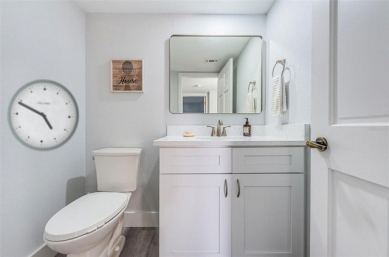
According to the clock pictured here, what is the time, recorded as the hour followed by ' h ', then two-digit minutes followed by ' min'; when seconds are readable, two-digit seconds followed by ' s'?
4 h 49 min
